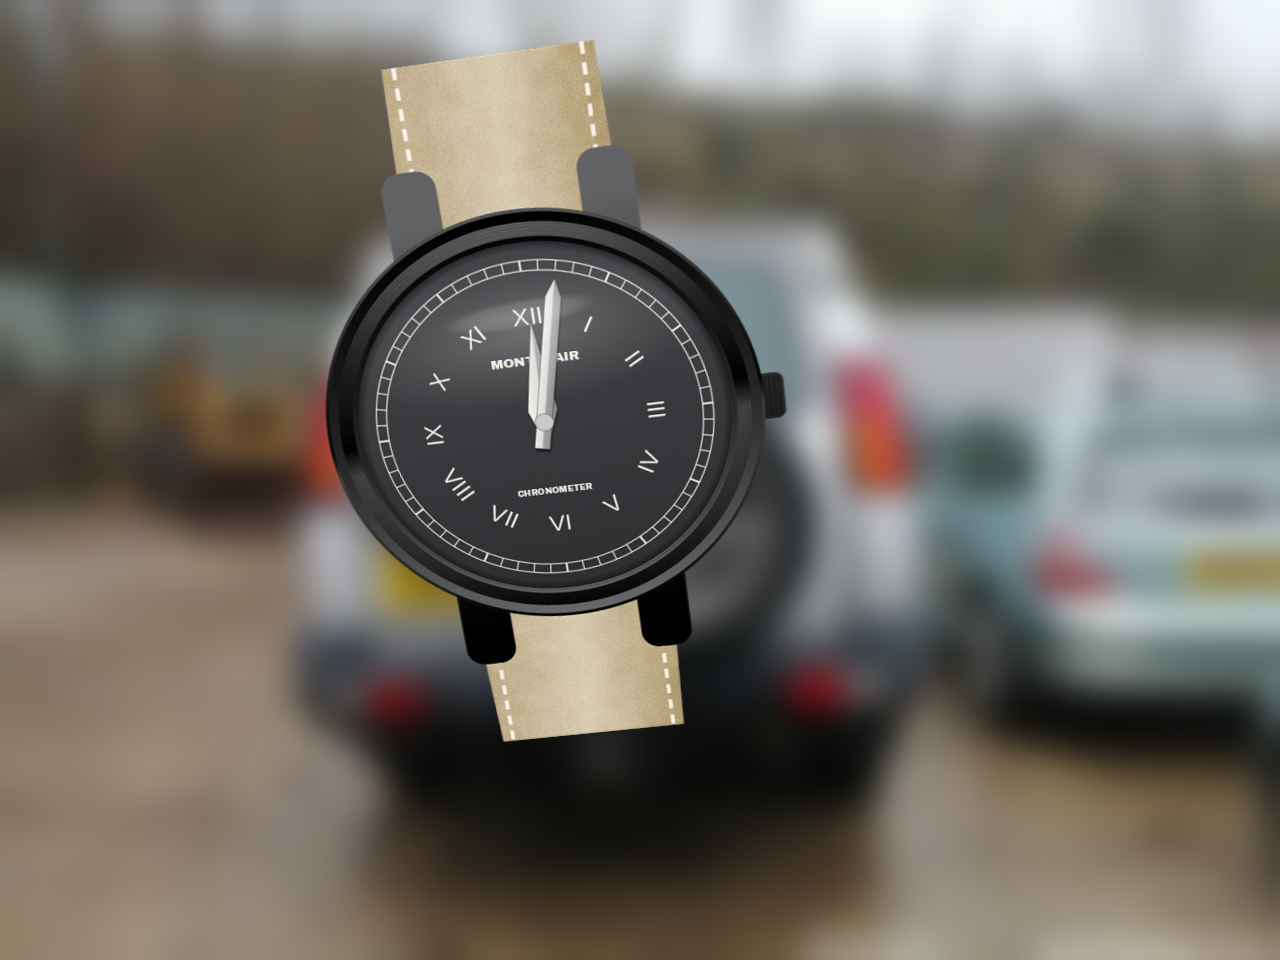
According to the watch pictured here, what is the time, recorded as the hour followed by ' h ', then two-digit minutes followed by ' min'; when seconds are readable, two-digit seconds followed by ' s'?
12 h 02 min
